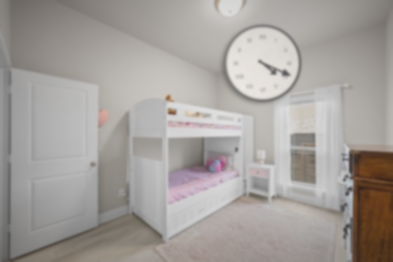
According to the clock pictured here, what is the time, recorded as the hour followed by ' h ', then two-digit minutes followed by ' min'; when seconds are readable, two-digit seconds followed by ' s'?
4 h 19 min
